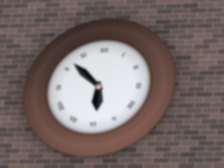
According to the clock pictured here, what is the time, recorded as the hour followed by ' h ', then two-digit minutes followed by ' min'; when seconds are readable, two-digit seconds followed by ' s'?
5 h 52 min
